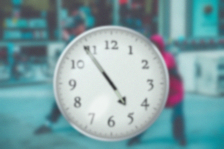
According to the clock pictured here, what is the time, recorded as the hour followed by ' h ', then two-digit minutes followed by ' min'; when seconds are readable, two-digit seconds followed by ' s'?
4 h 54 min
